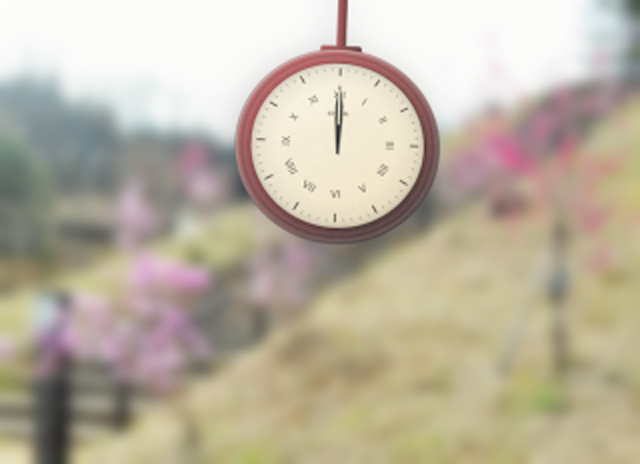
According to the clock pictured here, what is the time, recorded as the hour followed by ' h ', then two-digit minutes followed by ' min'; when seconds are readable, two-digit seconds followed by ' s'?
12 h 00 min
